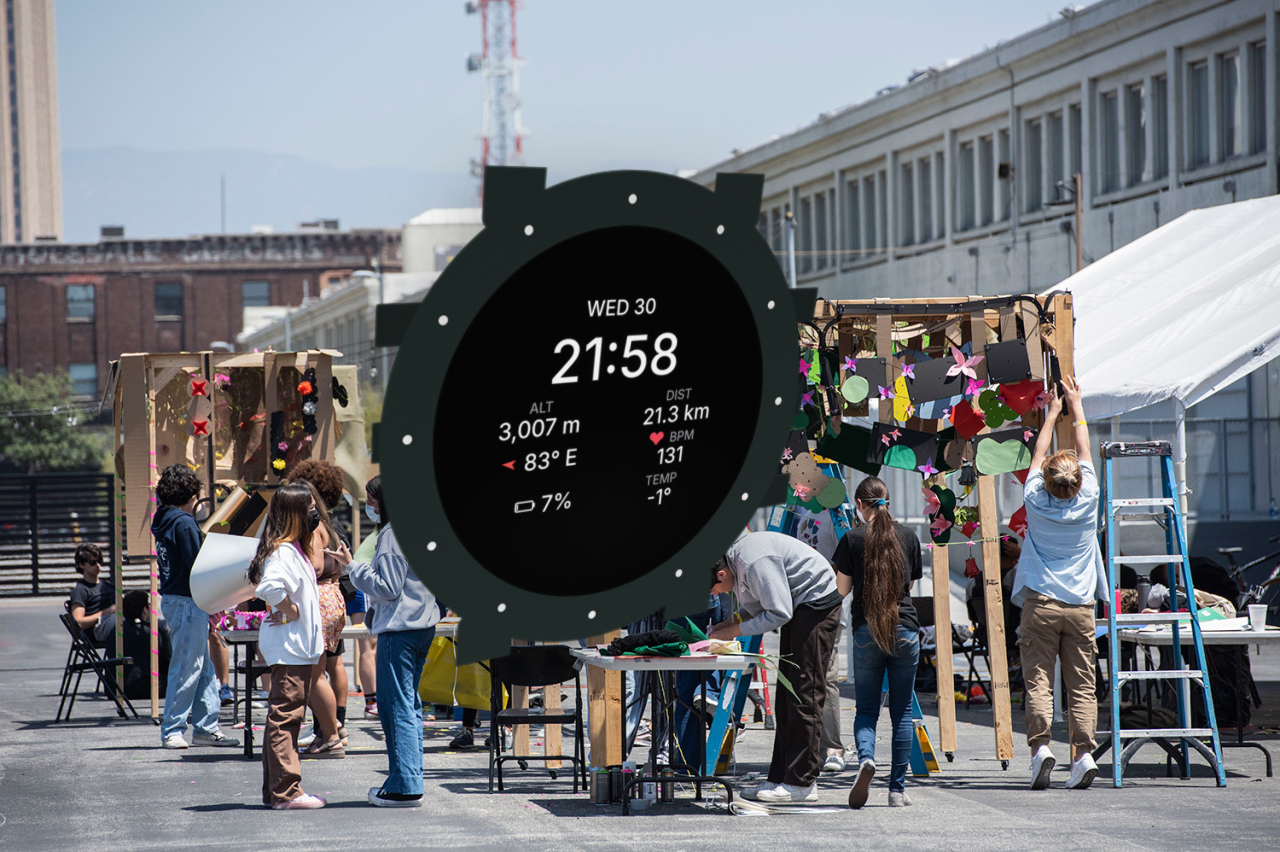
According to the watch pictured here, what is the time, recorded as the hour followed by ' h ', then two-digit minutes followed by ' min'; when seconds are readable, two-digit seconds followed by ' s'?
21 h 58 min
